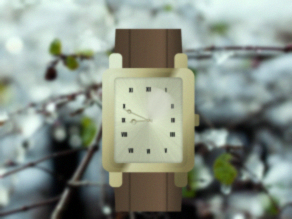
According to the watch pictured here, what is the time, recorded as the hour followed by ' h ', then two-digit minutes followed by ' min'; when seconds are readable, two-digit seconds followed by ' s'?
8 h 49 min
